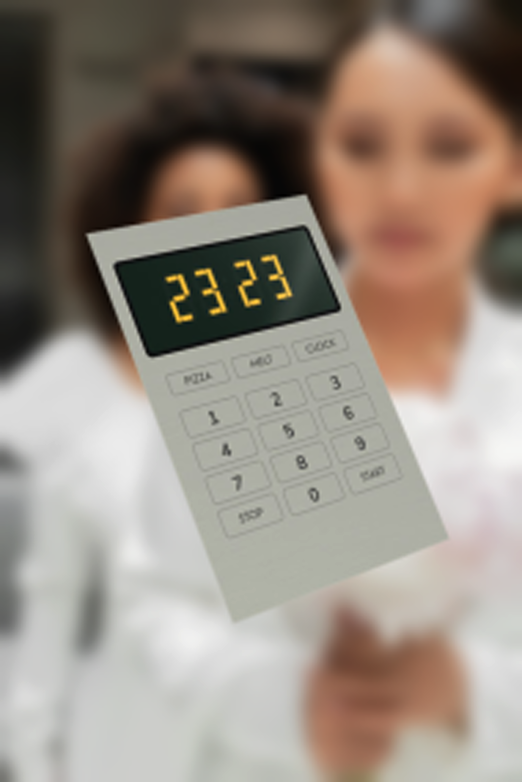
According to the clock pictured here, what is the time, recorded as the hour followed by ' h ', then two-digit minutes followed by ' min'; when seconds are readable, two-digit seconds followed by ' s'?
23 h 23 min
